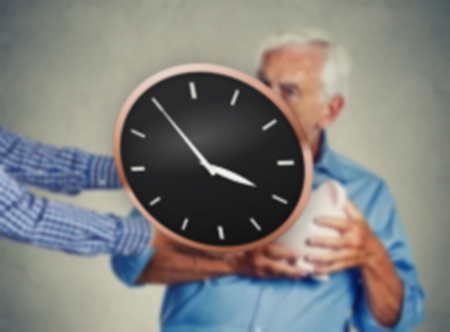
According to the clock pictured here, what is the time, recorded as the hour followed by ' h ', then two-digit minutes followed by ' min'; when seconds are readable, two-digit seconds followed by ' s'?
3 h 55 min
